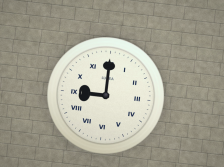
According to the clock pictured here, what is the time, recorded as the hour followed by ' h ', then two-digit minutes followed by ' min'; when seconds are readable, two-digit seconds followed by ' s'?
9 h 00 min
